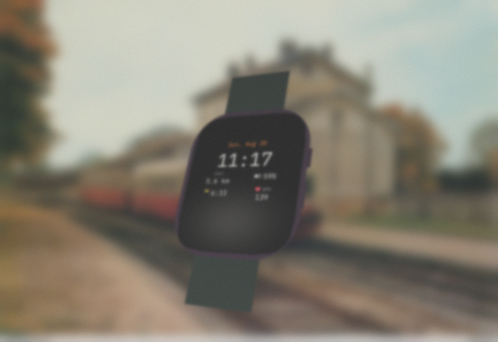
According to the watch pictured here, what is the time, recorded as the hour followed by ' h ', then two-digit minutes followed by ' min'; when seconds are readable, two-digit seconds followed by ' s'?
11 h 17 min
